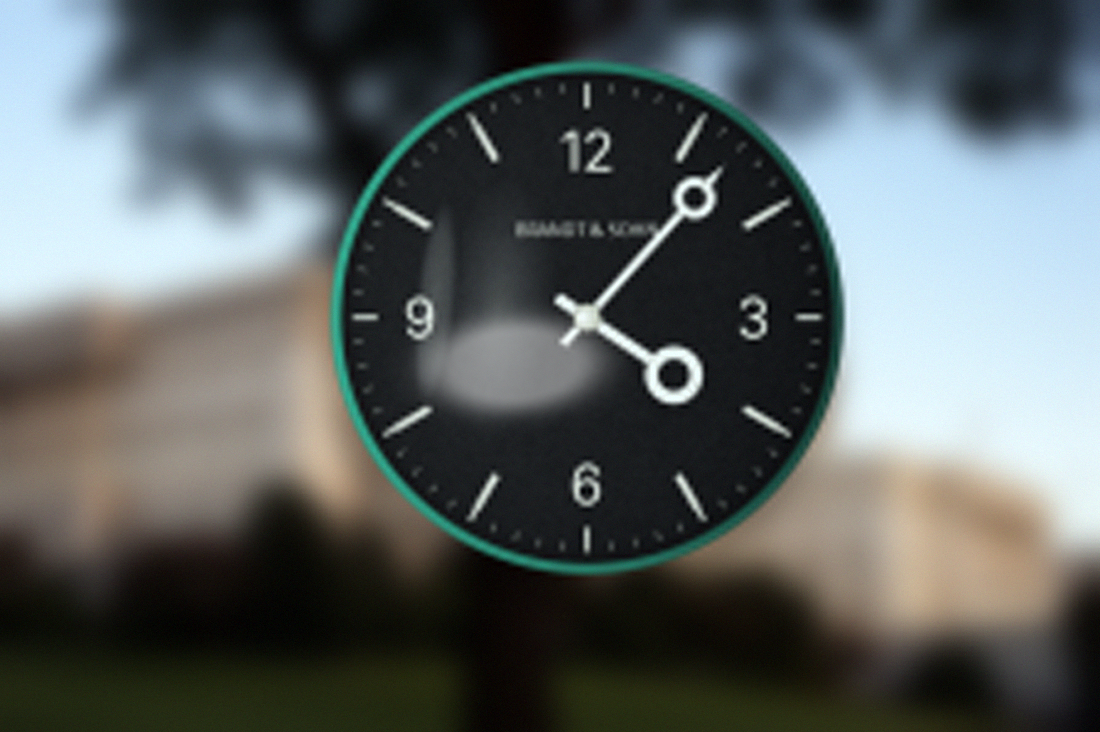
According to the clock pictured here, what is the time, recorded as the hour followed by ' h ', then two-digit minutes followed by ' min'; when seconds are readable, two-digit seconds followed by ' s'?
4 h 07 min
